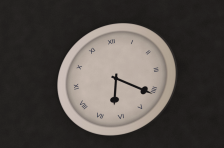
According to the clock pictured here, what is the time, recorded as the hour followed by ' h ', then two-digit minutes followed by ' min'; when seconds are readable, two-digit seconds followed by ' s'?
6 h 21 min
